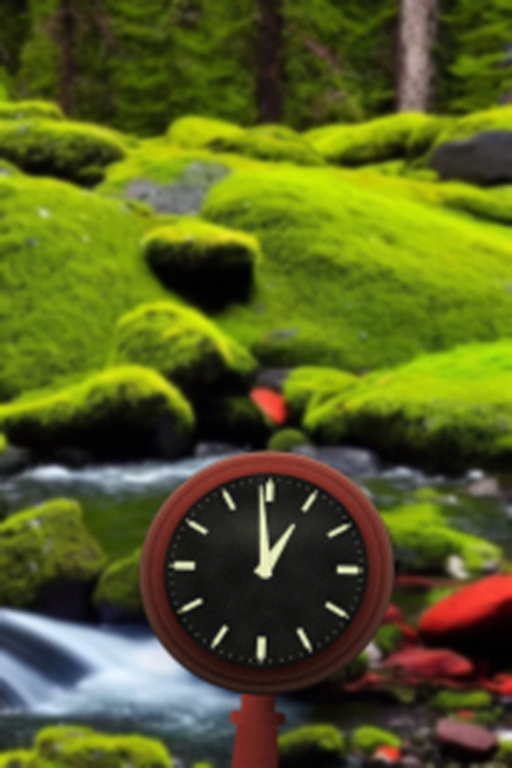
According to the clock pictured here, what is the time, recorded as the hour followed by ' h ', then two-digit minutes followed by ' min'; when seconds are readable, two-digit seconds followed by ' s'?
12 h 59 min
